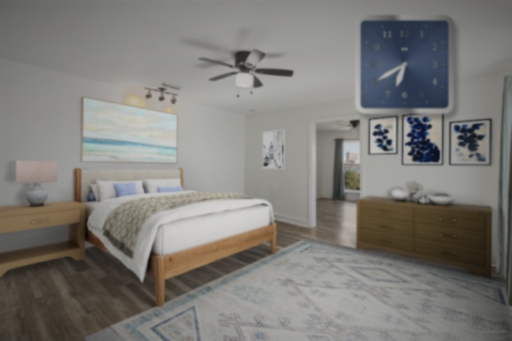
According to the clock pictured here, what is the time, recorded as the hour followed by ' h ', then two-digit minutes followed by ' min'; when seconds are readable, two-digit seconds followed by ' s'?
6 h 40 min
